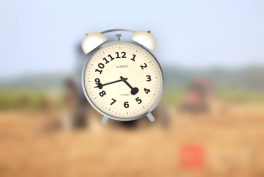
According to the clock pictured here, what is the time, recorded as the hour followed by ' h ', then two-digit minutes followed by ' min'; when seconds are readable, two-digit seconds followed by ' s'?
4 h 43 min
